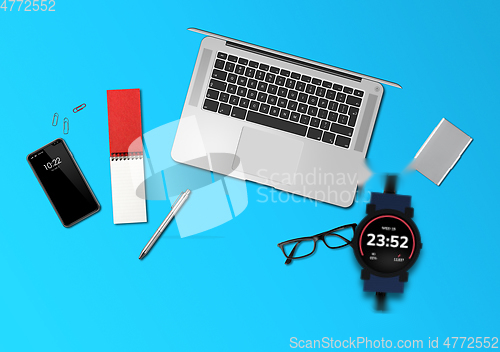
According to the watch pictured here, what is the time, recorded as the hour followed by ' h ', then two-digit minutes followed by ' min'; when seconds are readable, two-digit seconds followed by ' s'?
23 h 52 min
